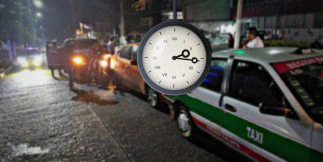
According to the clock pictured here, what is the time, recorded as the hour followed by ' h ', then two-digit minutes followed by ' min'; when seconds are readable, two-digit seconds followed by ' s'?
2 h 16 min
